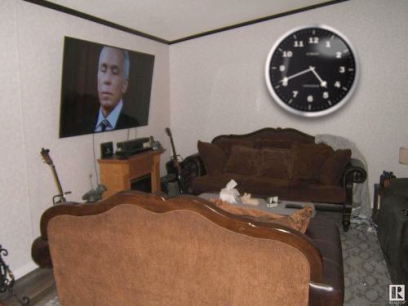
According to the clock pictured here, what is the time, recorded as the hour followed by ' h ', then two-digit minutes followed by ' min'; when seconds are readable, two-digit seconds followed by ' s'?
4 h 41 min
